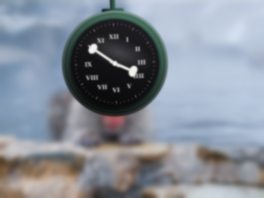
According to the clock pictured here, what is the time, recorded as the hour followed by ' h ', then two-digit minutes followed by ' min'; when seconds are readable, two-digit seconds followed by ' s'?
3 h 51 min
